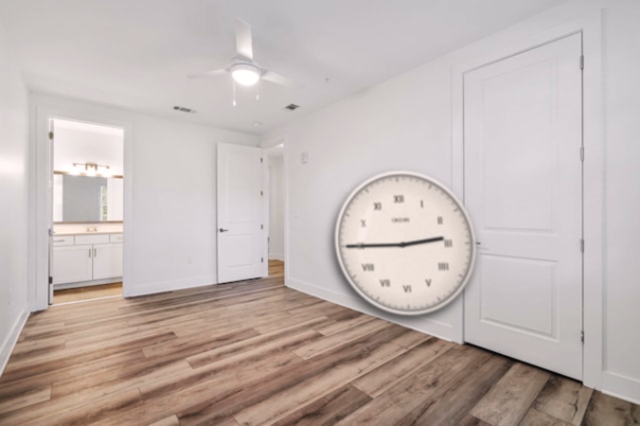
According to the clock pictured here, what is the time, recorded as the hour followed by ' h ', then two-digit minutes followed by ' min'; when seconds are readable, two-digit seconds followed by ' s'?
2 h 45 min
